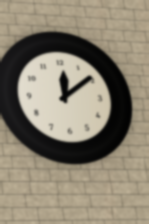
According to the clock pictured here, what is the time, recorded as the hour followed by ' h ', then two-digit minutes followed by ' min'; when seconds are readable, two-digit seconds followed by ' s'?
12 h 09 min
